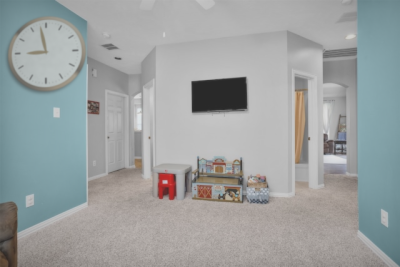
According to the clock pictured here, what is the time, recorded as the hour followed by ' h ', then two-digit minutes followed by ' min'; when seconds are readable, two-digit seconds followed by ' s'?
8 h 58 min
